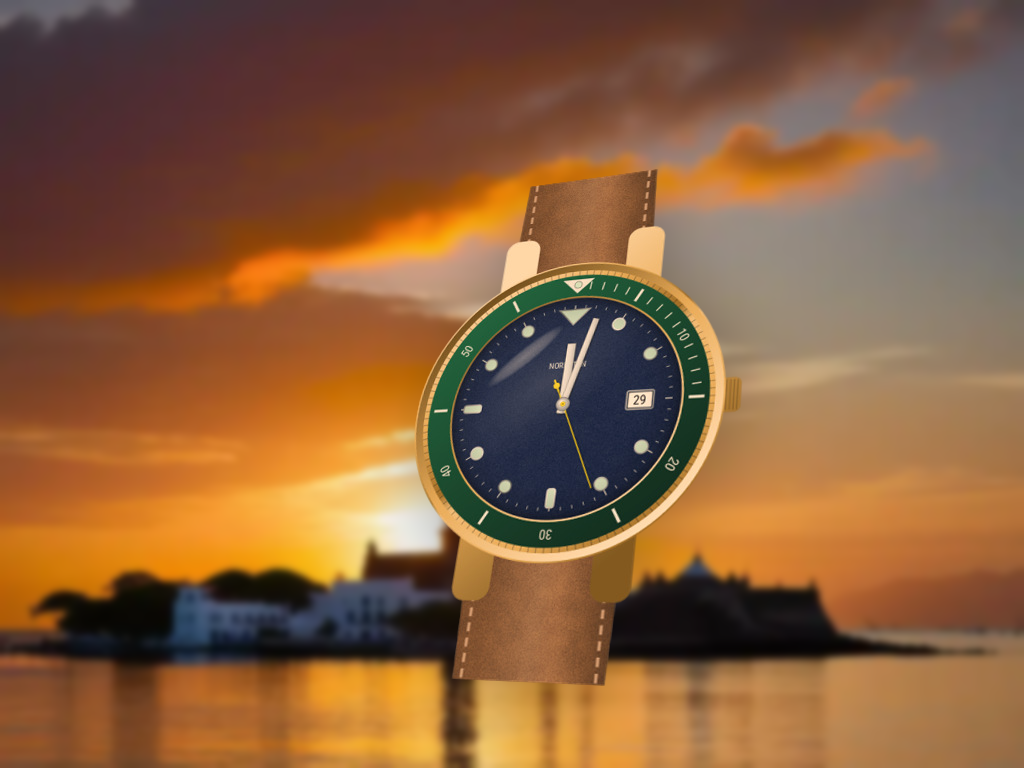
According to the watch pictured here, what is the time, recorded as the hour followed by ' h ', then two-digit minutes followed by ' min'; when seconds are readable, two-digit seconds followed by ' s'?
12 h 02 min 26 s
